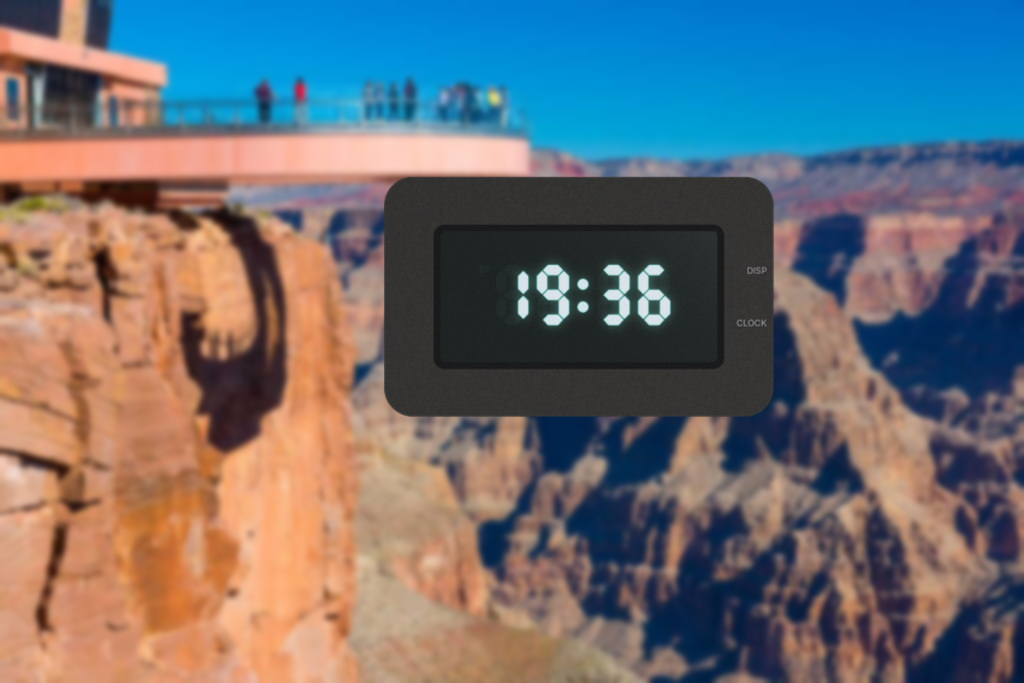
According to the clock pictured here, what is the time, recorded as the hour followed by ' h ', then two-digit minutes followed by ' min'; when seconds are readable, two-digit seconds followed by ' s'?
19 h 36 min
